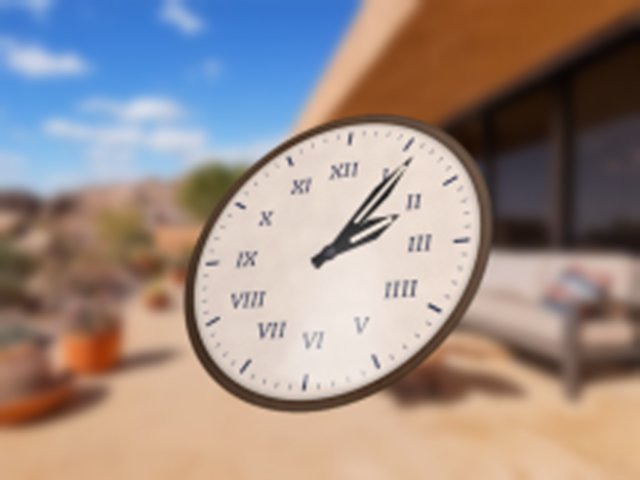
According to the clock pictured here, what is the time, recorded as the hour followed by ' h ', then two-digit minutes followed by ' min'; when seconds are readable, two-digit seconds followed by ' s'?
2 h 06 min
